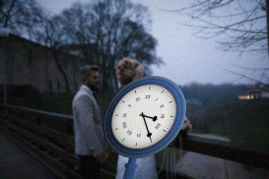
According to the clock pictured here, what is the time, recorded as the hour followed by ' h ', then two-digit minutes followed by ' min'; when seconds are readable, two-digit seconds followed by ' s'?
3 h 25 min
